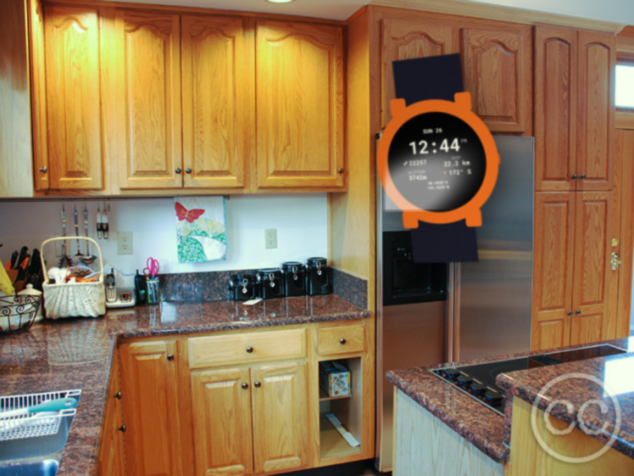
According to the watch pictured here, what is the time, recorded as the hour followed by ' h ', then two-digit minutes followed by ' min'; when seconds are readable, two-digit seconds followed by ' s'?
12 h 44 min
